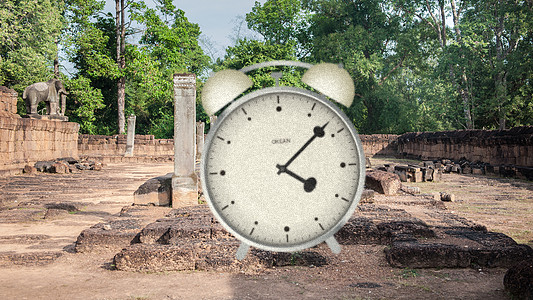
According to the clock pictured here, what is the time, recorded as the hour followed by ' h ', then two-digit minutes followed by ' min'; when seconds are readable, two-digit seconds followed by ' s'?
4 h 08 min
